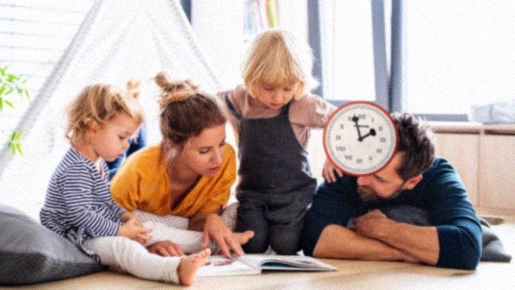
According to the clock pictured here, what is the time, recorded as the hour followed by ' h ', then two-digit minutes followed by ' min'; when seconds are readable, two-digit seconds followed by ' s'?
1 h 57 min
